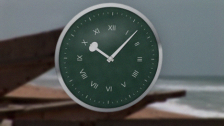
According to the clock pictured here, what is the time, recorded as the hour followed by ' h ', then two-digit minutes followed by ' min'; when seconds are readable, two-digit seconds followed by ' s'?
10 h 07 min
